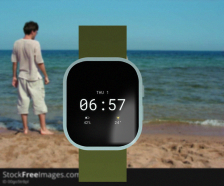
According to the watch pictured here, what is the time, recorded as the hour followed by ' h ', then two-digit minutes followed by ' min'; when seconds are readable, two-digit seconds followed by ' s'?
6 h 57 min
